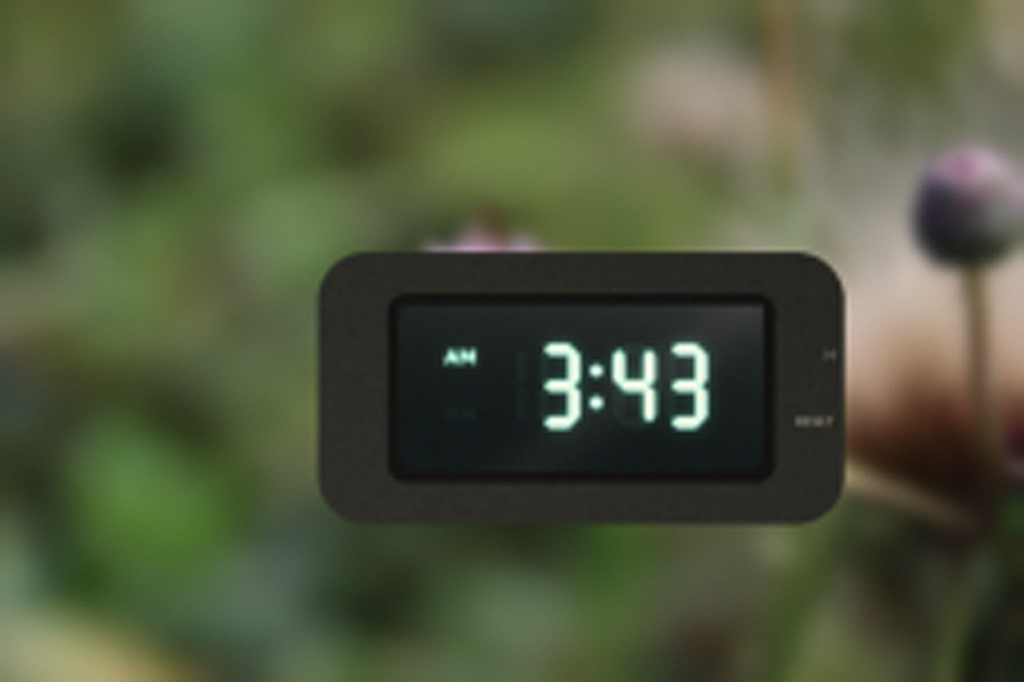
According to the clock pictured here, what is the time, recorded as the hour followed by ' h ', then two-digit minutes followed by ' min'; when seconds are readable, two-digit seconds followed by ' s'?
3 h 43 min
